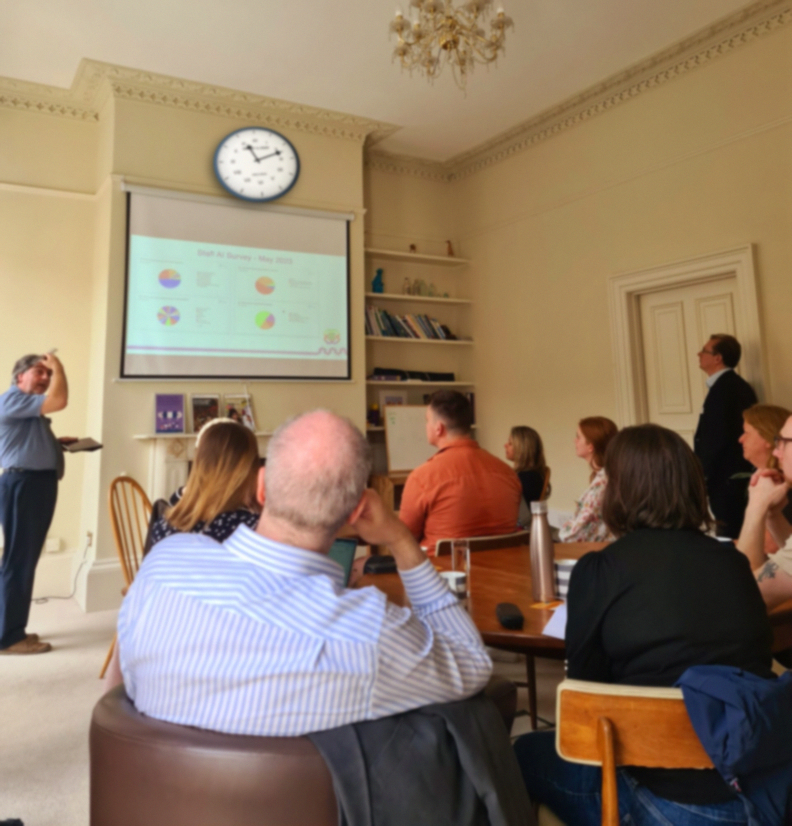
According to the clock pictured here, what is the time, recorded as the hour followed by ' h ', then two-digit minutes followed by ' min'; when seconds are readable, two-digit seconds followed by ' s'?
11 h 12 min
